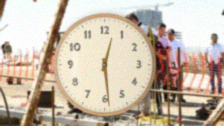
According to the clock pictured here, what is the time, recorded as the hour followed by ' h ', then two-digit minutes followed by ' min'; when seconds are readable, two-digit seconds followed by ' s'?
12 h 29 min
